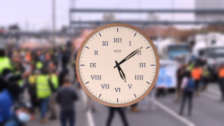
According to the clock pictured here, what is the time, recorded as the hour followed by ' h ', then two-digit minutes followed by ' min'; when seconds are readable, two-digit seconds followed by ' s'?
5 h 09 min
